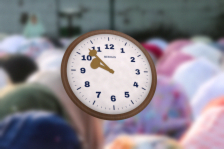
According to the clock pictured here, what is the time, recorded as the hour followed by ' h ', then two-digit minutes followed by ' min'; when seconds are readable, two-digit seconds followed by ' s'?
9 h 53 min
